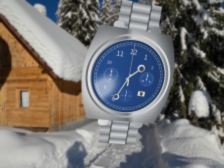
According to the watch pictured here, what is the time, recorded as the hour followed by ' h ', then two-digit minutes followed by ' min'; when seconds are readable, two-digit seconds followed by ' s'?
1 h 34 min
